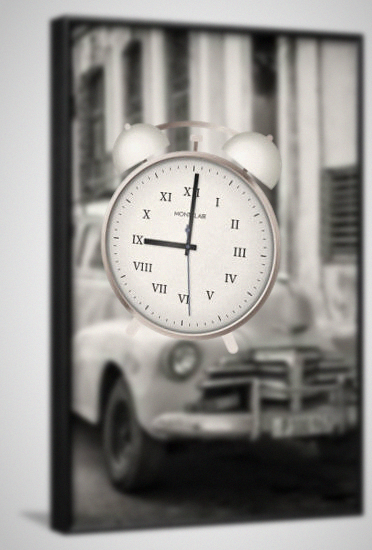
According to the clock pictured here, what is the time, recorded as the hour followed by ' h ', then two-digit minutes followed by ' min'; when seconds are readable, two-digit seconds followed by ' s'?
9 h 00 min 29 s
